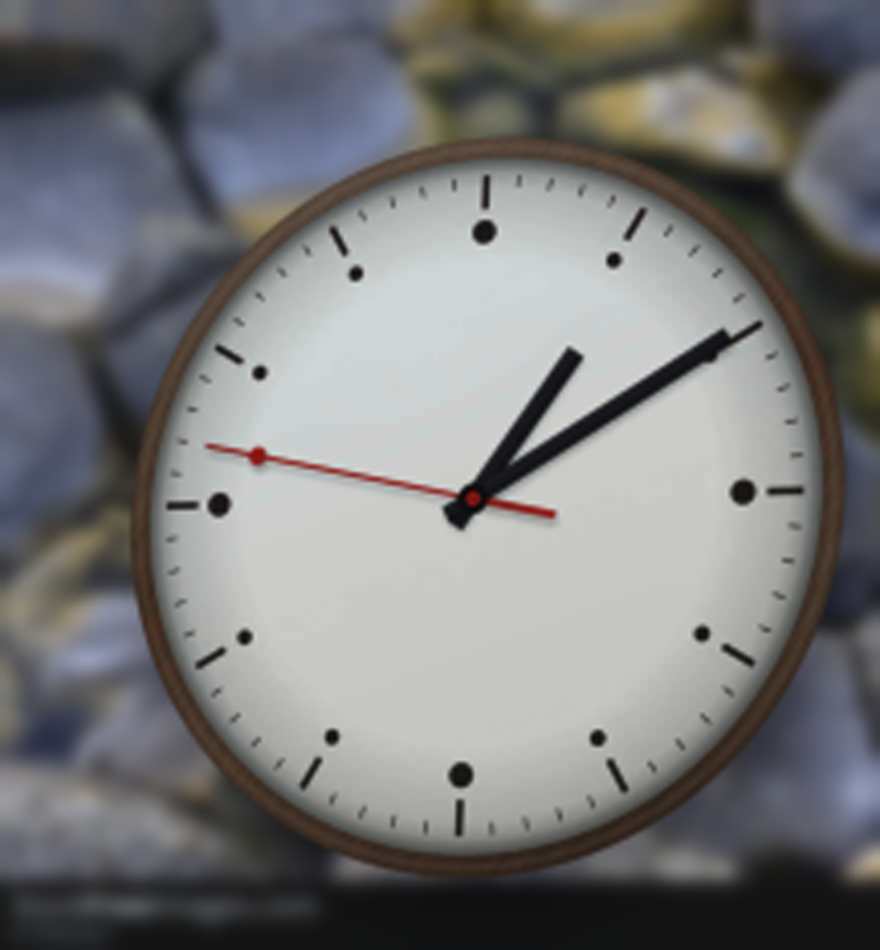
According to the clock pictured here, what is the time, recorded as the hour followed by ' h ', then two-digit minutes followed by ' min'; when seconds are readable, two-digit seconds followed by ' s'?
1 h 09 min 47 s
